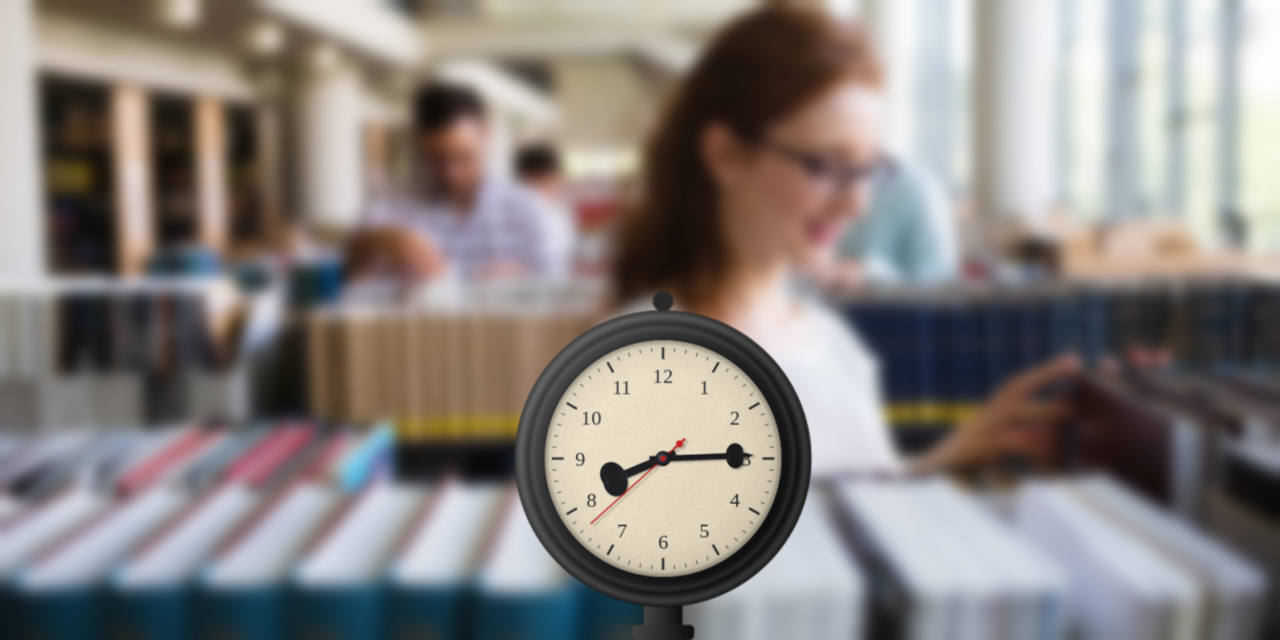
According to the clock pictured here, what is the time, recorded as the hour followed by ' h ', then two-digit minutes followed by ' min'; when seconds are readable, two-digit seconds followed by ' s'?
8 h 14 min 38 s
